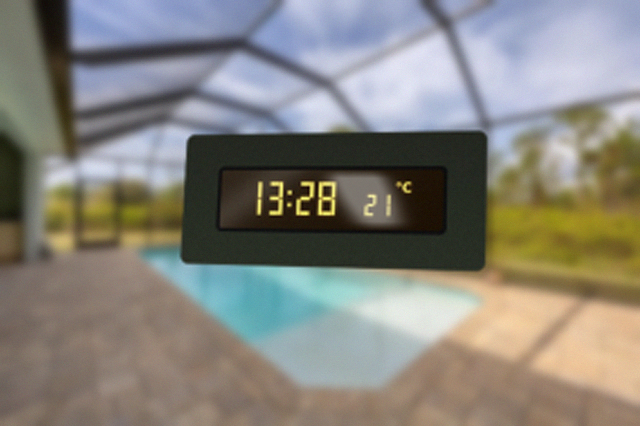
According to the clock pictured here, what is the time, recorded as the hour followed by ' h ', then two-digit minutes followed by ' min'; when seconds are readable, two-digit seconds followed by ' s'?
13 h 28 min
